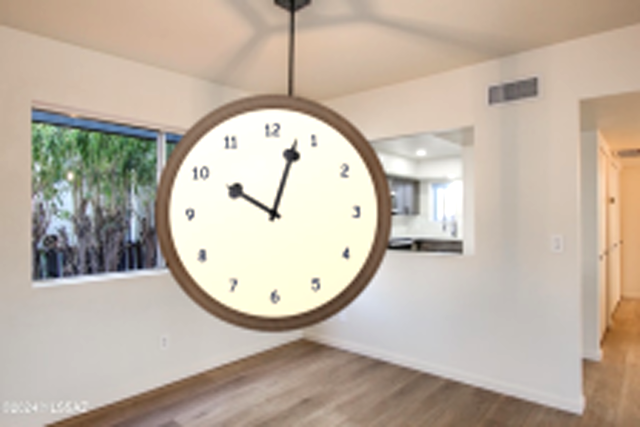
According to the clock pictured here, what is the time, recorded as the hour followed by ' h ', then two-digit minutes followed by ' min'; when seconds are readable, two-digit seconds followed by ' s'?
10 h 03 min
